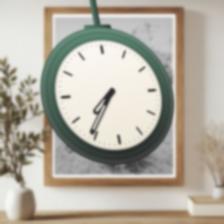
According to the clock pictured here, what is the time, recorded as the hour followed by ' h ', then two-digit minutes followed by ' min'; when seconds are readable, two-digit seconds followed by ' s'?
7 h 36 min
